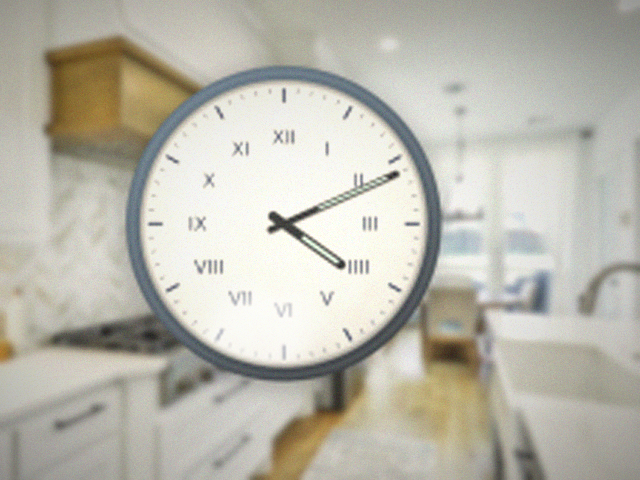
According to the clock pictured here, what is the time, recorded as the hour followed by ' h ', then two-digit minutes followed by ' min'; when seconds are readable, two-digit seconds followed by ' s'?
4 h 11 min
